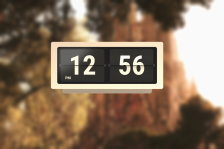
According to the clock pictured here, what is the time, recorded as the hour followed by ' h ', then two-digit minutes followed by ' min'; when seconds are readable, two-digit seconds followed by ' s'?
12 h 56 min
